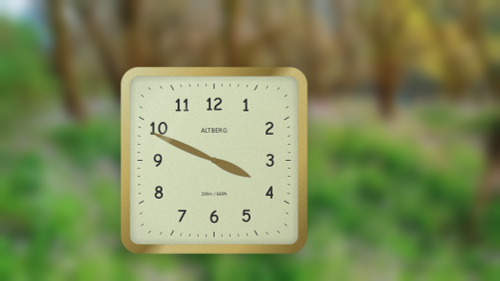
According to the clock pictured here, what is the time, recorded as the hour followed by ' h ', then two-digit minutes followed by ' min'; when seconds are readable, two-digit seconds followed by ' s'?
3 h 49 min
